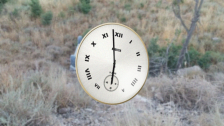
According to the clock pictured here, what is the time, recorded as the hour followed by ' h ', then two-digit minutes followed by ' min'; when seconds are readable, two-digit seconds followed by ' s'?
5 h 58 min
